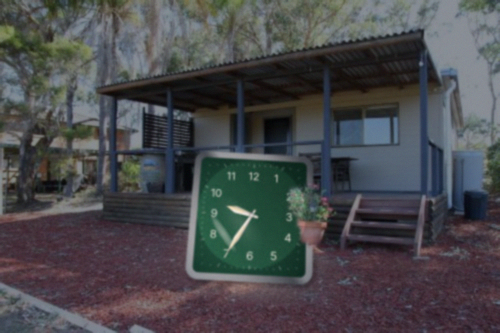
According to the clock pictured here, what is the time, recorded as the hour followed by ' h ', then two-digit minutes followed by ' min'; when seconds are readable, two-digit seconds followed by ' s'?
9 h 35 min
